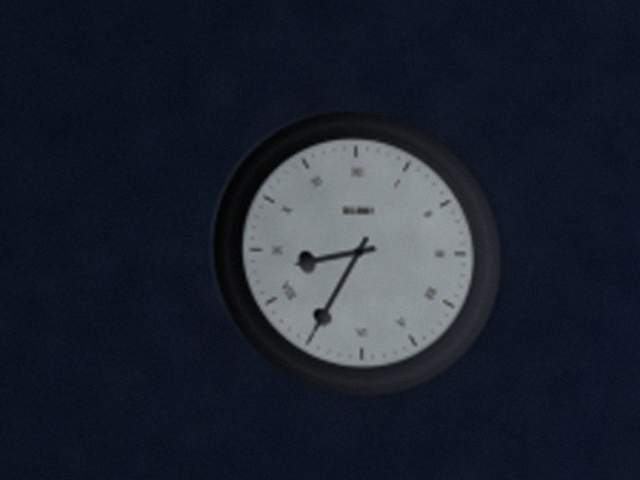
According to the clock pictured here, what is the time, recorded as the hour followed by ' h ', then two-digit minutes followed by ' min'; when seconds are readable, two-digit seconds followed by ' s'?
8 h 35 min
